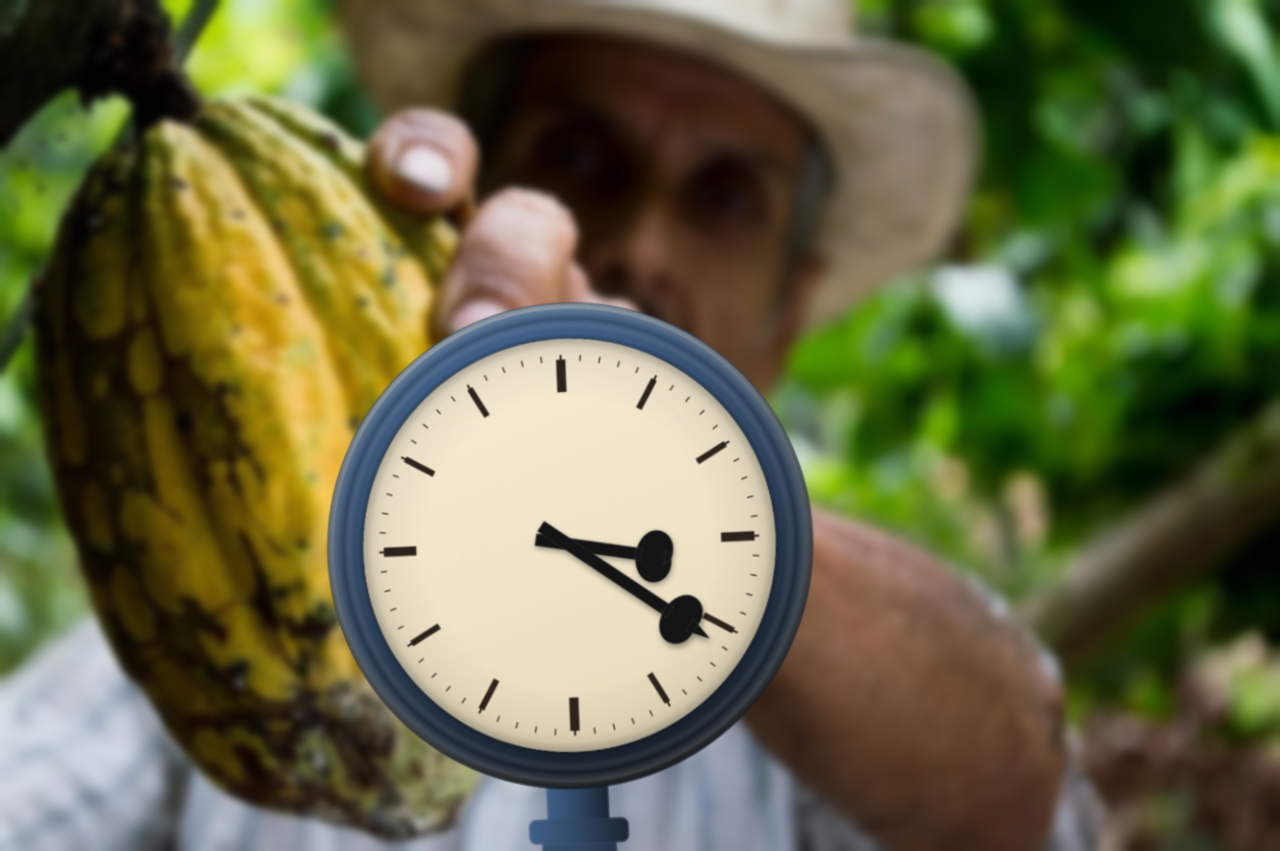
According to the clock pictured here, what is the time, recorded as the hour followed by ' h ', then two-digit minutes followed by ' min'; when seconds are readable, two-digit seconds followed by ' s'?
3 h 21 min
